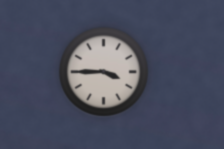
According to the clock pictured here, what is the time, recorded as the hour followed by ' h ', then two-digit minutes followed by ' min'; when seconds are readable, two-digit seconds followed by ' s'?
3 h 45 min
